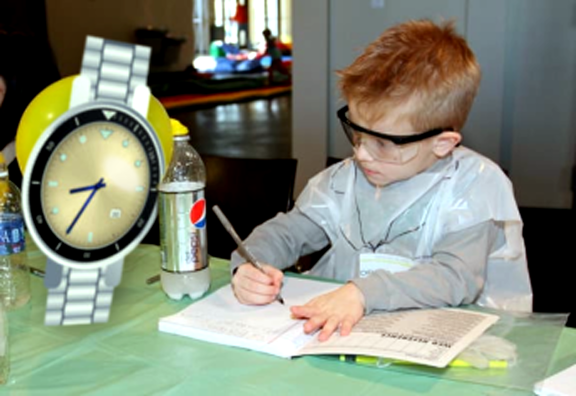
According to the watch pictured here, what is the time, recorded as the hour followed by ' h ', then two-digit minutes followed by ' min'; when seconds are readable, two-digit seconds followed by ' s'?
8 h 35 min
